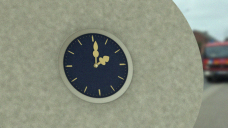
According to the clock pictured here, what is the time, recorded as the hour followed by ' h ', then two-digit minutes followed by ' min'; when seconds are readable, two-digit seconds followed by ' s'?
2 h 01 min
